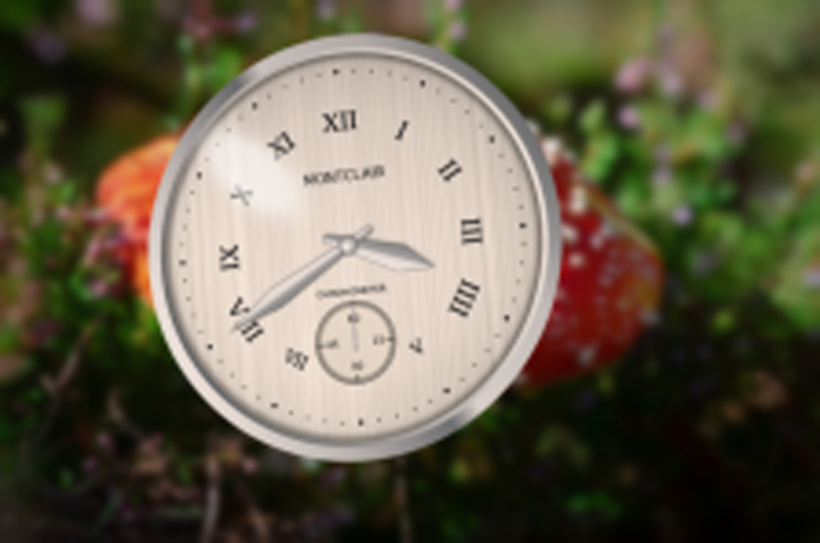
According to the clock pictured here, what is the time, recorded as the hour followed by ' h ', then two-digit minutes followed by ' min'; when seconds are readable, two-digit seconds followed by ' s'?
3 h 40 min
